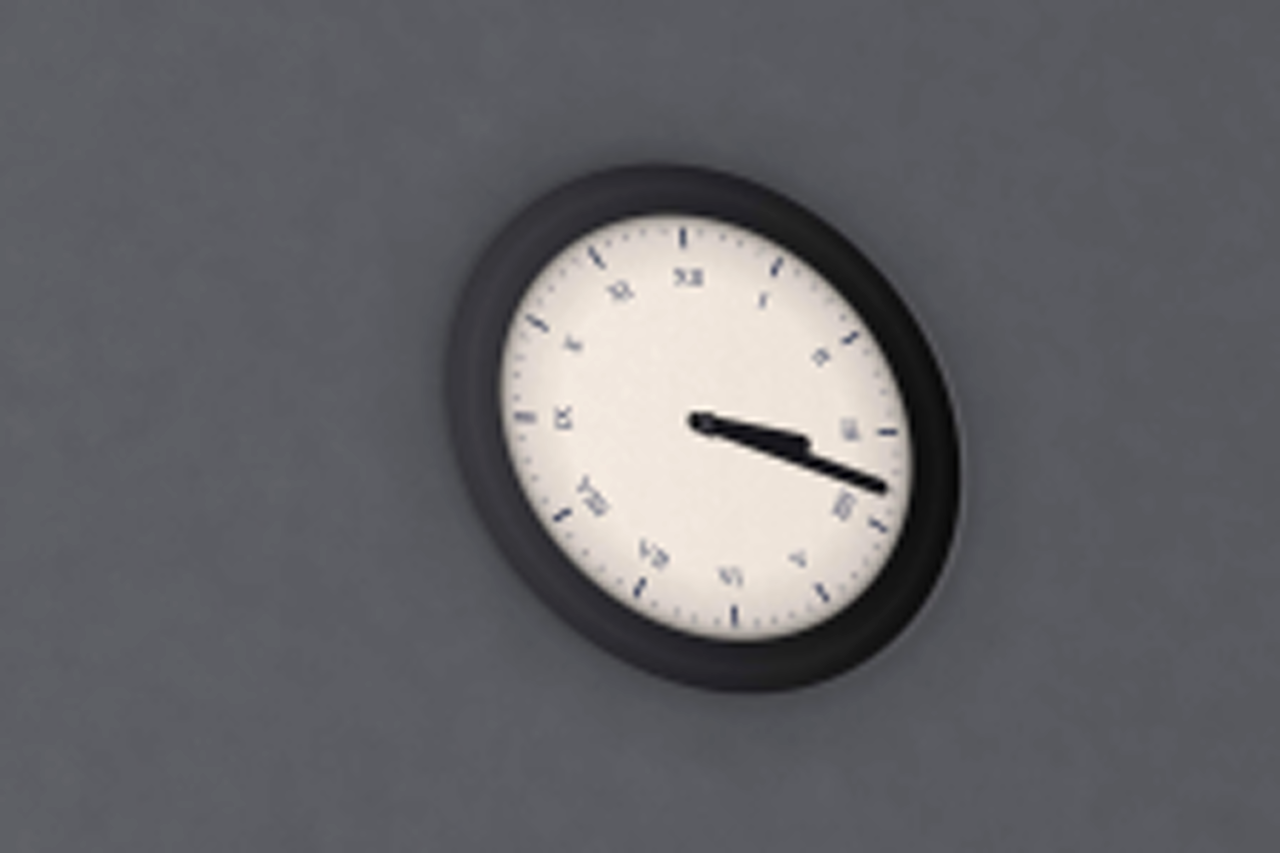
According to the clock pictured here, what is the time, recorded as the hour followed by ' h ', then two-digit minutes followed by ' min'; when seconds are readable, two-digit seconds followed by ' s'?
3 h 18 min
